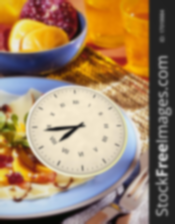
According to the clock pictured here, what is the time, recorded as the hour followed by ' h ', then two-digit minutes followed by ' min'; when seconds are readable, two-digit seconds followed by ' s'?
7 h 44 min
